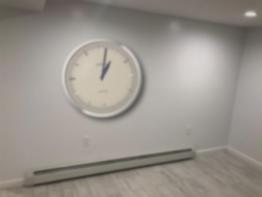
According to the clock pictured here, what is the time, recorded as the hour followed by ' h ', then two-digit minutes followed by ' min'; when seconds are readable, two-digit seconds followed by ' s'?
1 h 02 min
